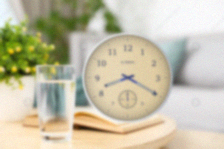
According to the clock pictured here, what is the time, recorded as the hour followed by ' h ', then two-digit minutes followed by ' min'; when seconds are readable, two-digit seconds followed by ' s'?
8 h 20 min
